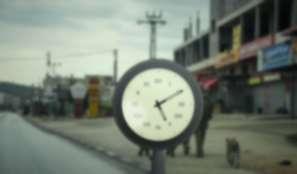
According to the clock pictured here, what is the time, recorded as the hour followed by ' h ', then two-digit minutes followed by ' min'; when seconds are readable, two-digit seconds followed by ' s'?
5 h 10 min
